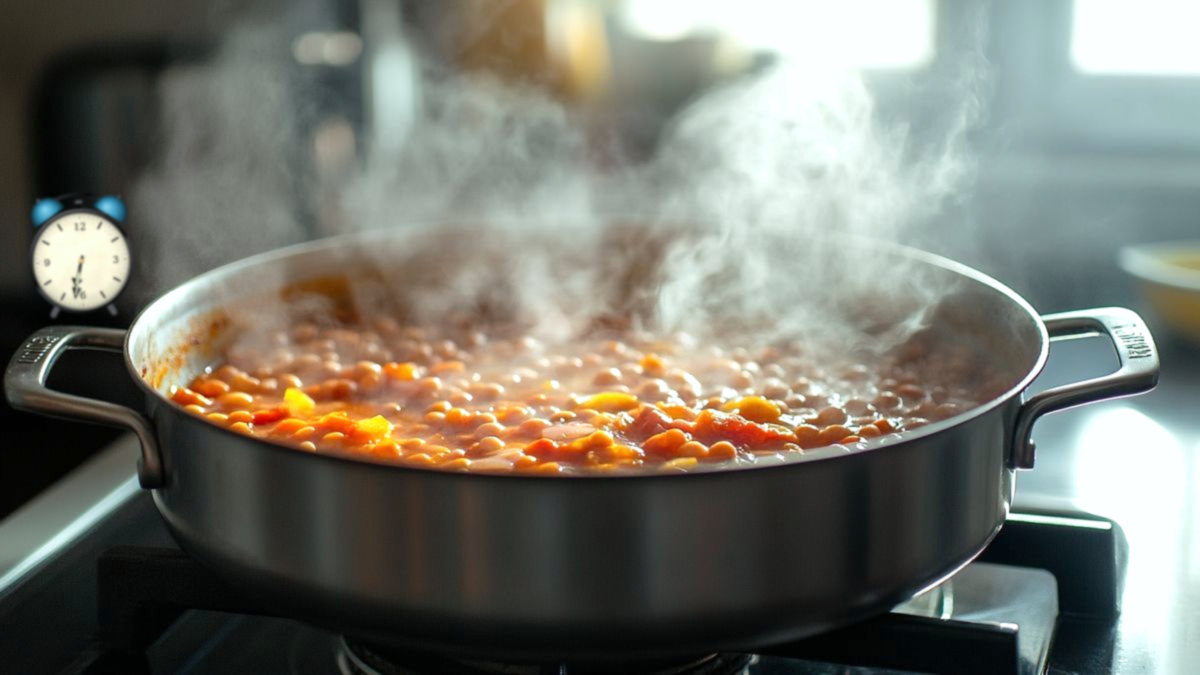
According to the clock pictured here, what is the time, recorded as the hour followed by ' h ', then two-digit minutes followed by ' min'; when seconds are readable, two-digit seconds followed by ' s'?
6 h 32 min
